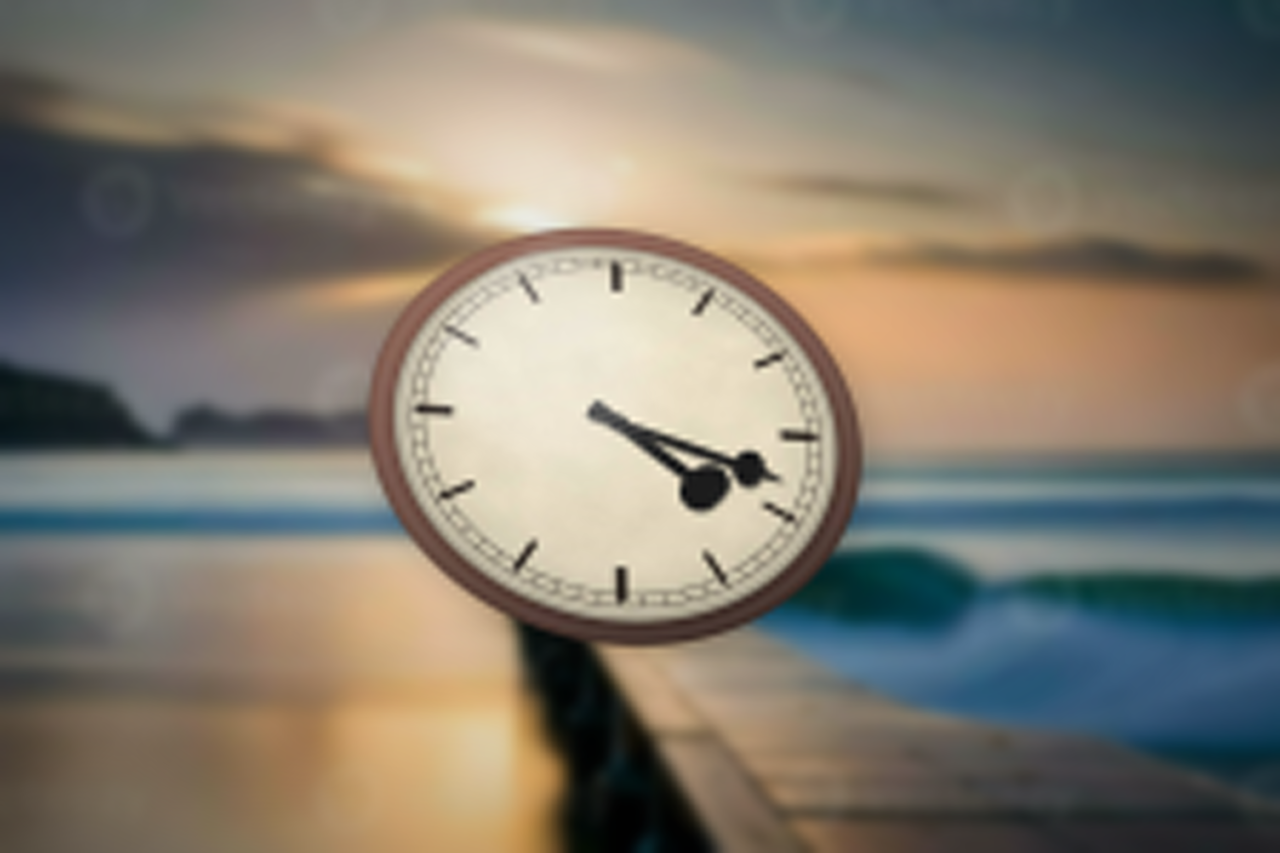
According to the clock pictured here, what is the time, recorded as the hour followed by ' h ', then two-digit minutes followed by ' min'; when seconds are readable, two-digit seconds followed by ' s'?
4 h 18 min
